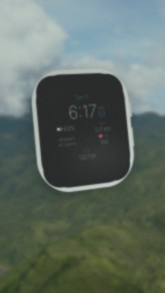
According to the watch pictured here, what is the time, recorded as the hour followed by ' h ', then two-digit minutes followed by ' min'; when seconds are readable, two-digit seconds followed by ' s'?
6 h 17 min
